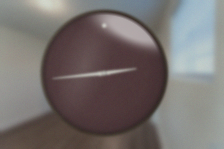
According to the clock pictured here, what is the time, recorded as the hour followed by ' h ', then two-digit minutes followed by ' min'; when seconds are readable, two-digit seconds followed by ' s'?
2 h 44 min
